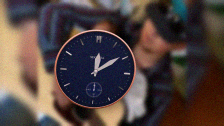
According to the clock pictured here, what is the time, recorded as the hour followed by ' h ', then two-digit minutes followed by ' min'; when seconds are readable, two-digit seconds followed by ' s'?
12 h 09 min
